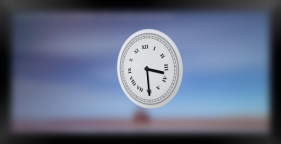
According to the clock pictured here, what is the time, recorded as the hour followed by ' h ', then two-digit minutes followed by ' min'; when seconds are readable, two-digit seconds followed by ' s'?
3 h 30 min
